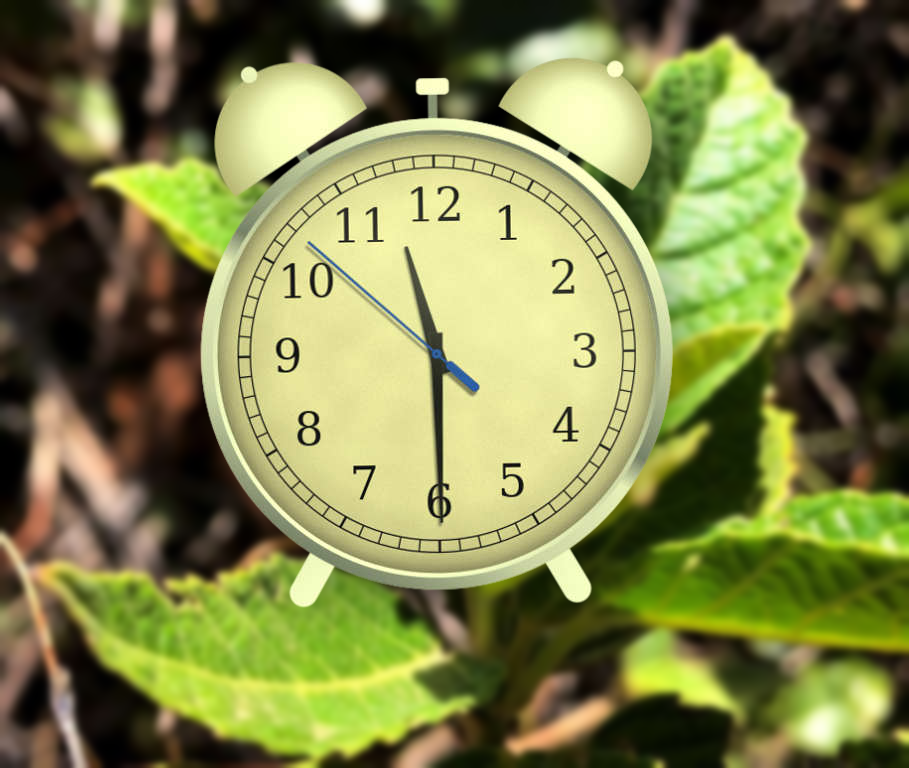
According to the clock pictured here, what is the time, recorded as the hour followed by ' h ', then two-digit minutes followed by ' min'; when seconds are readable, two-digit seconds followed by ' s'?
11 h 29 min 52 s
